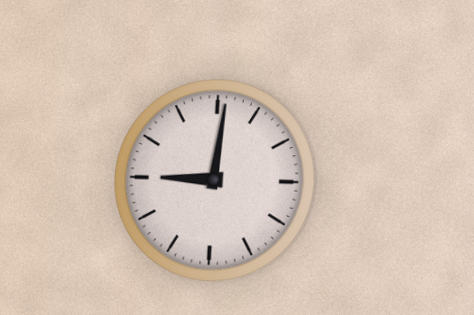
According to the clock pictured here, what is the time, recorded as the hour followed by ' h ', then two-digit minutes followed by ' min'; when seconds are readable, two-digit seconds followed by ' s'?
9 h 01 min
